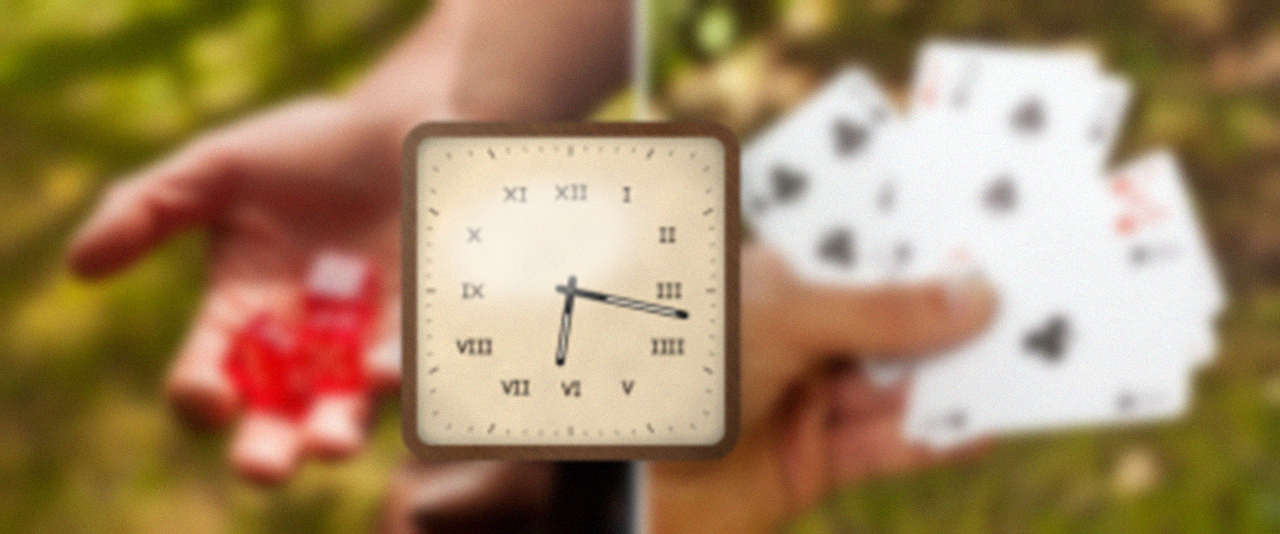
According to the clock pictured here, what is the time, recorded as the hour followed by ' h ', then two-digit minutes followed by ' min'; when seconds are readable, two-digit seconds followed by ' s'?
6 h 17 min
